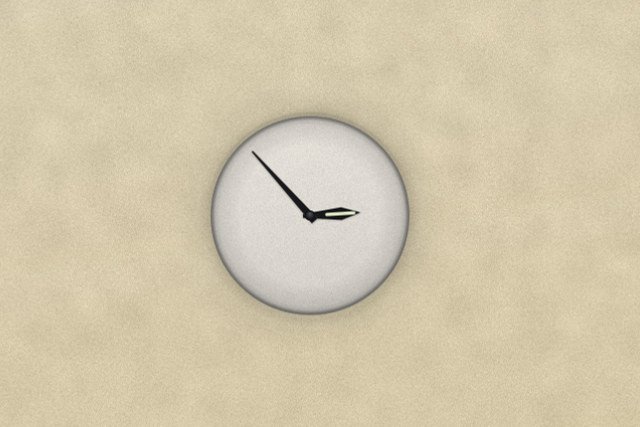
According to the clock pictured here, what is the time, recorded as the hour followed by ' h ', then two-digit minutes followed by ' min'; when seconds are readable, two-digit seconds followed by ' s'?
2 h 53 min
